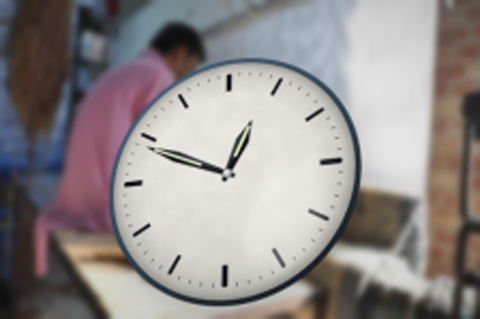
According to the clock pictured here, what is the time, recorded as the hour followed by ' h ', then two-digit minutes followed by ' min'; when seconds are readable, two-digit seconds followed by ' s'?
12 h 49 min
